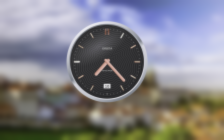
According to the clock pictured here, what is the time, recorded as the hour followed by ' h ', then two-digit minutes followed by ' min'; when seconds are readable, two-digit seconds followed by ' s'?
7 h 23 min
